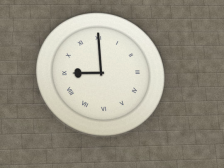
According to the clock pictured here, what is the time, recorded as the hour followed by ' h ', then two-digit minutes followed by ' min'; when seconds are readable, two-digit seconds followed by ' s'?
9 h 00 min
